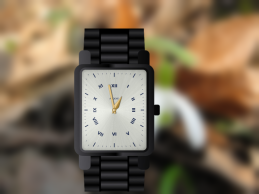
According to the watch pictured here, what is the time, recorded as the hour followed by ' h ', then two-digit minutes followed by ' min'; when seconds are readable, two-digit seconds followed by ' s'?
12 h 58 min
